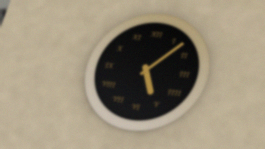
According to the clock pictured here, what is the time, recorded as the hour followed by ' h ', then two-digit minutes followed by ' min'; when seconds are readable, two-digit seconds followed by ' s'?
5 h 07 min
